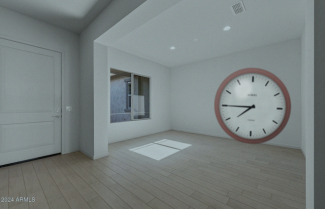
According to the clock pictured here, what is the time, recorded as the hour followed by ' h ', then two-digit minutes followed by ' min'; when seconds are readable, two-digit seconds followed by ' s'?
7 h 45 min
